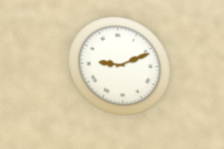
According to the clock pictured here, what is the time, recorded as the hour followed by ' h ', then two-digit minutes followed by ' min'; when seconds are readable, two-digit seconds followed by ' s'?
9 h 11 min
